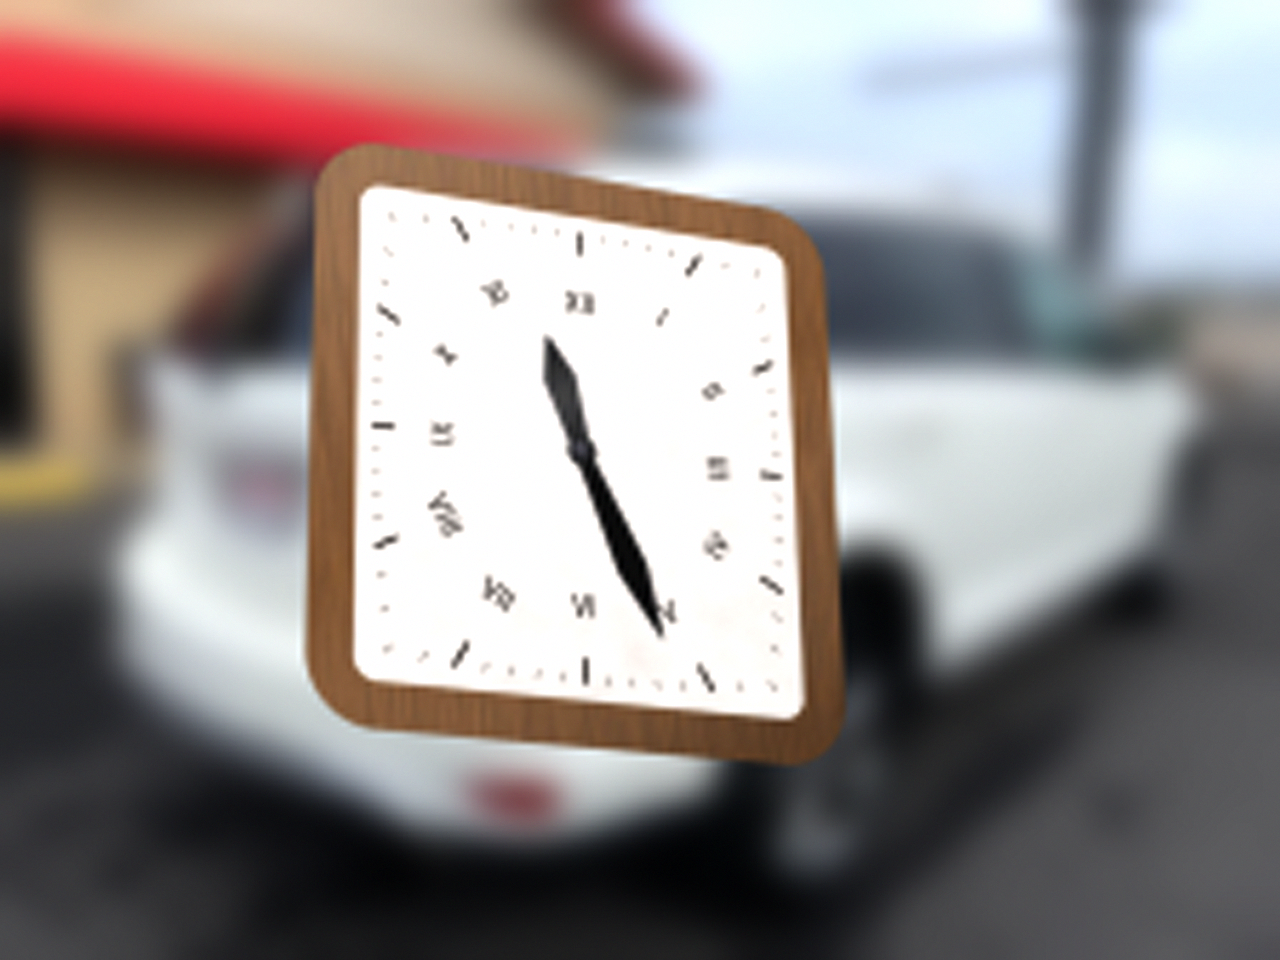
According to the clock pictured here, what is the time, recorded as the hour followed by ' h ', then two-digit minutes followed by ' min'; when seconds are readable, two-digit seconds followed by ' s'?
11 h 26 min
